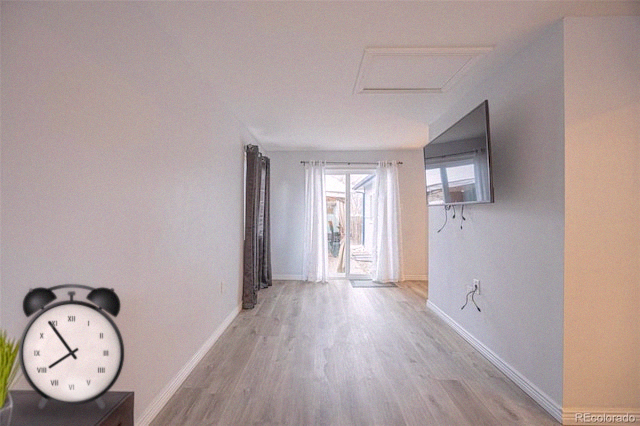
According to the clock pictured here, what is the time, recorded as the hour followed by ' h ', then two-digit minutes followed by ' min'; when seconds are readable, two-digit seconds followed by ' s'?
7 h 54 min
